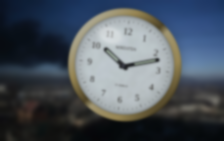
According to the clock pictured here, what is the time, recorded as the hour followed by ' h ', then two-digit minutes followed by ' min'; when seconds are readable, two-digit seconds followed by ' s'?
10 h 12 min
